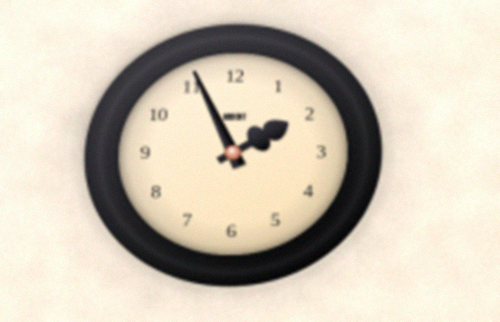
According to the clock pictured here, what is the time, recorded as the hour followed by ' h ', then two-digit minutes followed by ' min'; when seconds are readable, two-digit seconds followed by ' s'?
1 h 56 min
